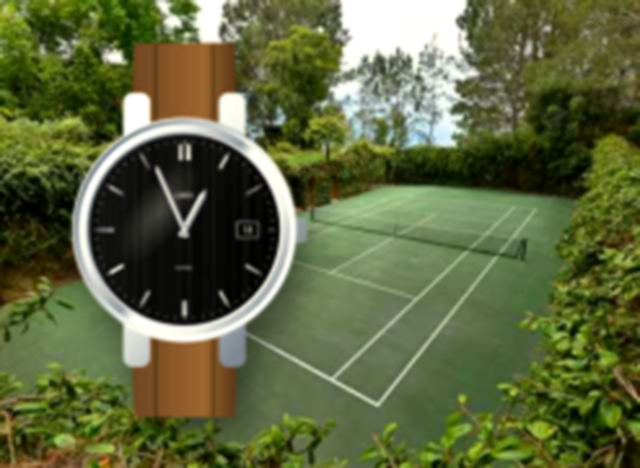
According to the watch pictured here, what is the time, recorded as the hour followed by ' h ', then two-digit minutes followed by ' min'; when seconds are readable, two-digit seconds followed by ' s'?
12 h 56 min
